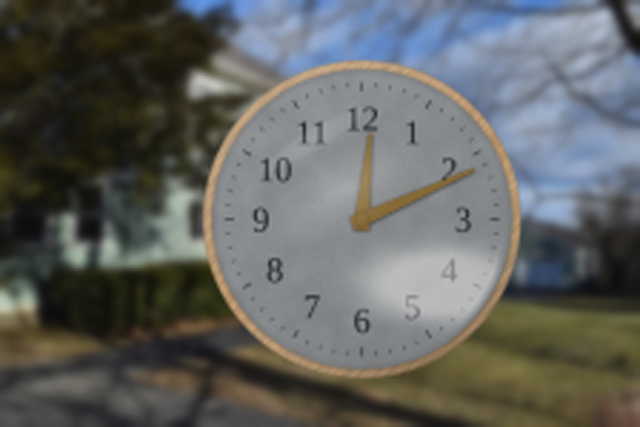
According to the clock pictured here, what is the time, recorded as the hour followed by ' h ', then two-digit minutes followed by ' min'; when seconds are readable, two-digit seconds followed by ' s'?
12 h 11 min
